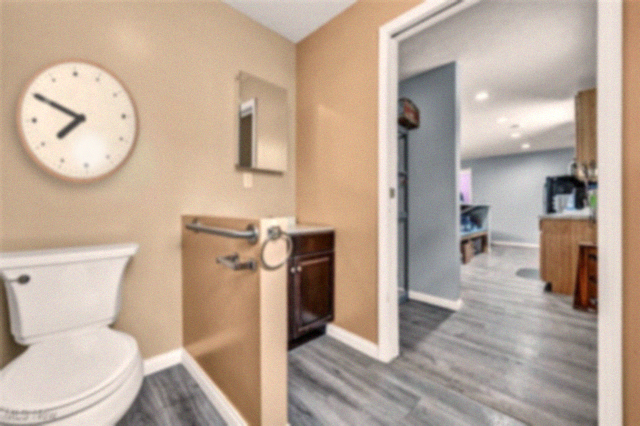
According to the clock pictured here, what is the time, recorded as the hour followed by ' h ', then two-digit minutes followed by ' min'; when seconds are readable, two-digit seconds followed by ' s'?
7 h 50 min
